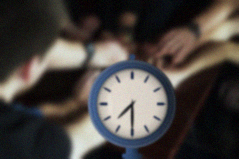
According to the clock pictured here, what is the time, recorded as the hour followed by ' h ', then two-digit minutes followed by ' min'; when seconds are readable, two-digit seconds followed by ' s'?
7 h 30 min
